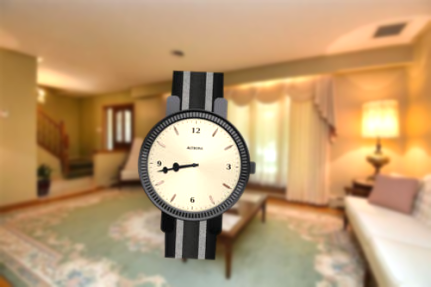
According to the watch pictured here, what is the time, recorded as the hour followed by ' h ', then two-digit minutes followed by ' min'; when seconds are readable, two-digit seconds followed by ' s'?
8 h 43 min
